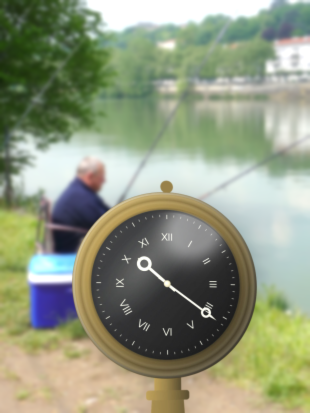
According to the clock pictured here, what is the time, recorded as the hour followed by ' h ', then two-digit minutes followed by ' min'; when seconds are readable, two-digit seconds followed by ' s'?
10 h 21 min
